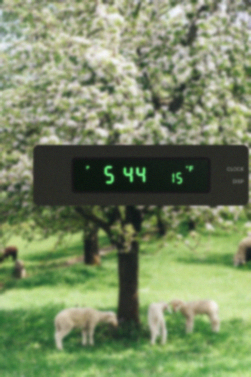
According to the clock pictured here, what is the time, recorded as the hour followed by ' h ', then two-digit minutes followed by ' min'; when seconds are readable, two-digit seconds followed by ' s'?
5 h 44 min
